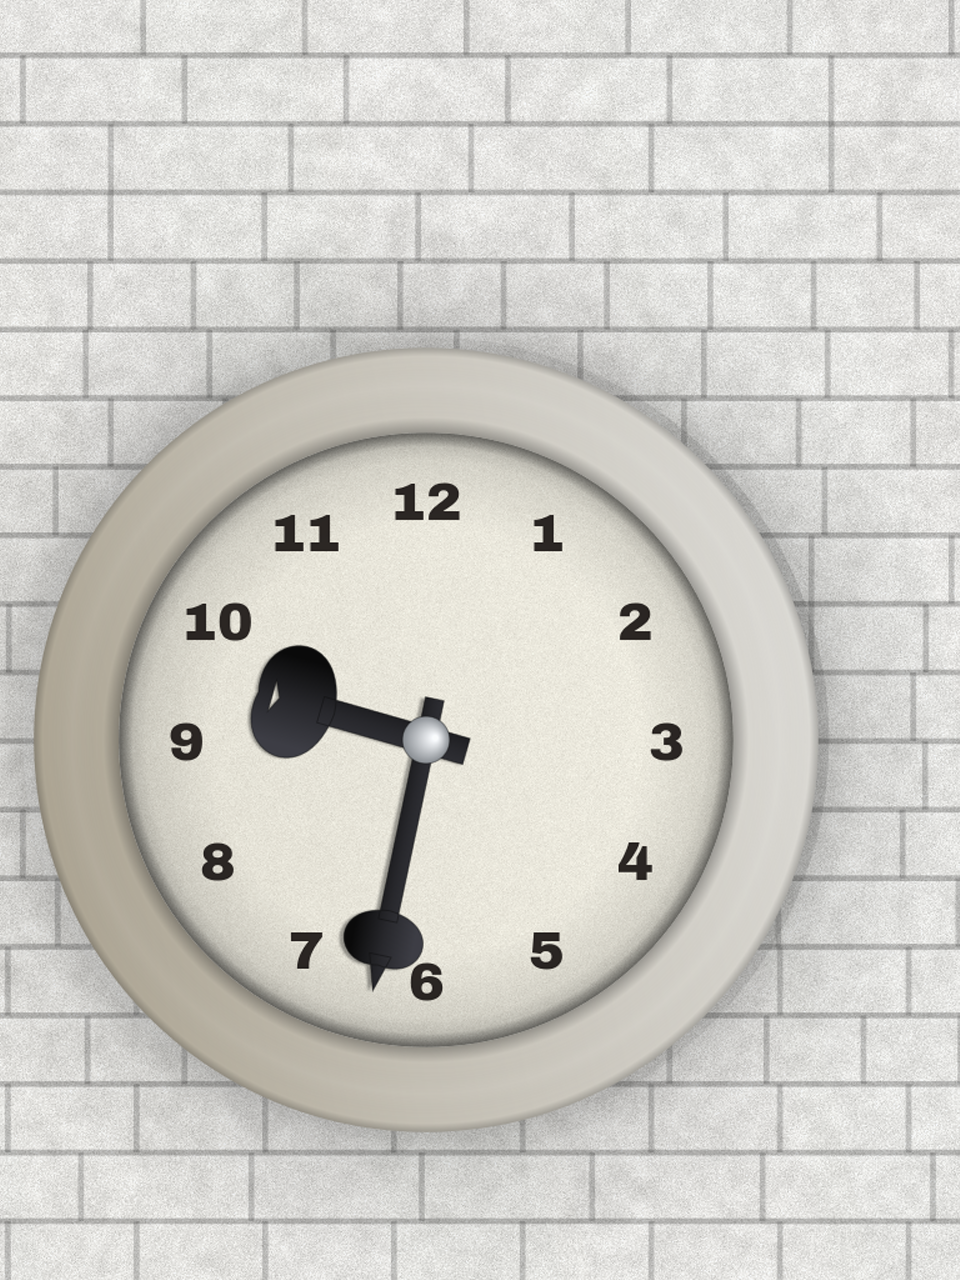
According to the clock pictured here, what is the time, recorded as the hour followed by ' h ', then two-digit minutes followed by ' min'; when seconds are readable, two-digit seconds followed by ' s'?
9 h 32 min
